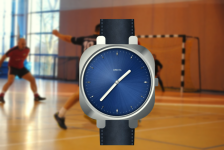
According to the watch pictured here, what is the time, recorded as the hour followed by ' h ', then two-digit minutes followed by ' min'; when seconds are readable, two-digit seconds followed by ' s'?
1 h 37 min
